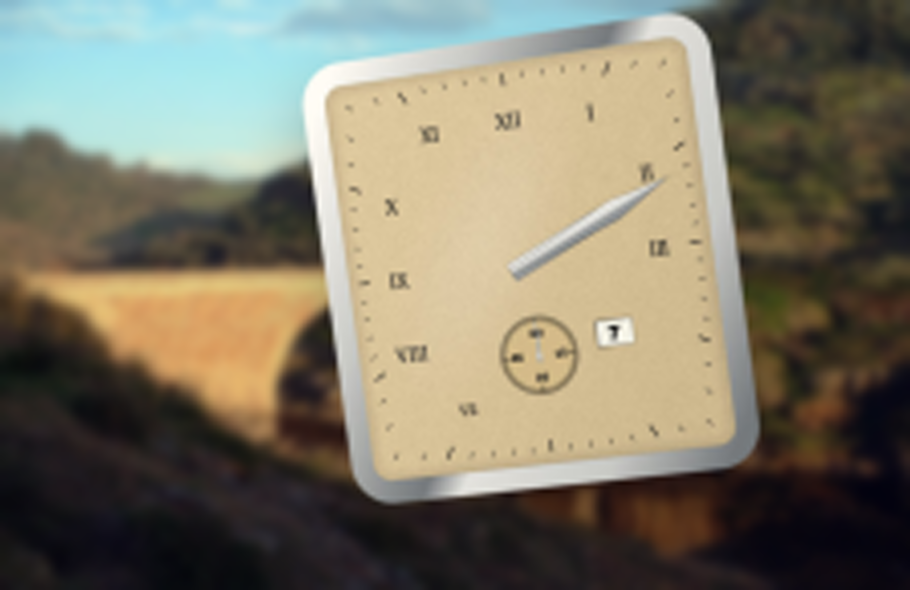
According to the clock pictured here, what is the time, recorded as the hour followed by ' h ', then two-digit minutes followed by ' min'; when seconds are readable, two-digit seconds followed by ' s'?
2 h 11 min
